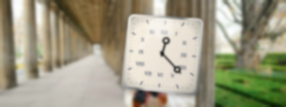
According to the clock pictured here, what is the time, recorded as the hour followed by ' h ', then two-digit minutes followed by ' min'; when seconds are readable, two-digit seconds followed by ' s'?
12 h 22 min
